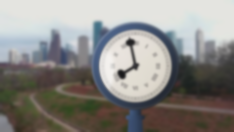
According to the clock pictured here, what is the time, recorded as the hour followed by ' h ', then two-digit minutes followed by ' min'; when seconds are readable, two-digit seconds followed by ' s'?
7 h 58 min
